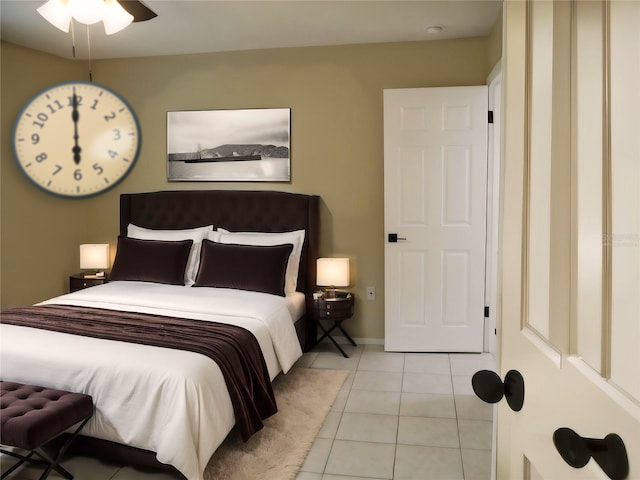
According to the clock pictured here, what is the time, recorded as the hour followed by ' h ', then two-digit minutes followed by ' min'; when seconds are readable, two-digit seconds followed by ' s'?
6 h 00 min
